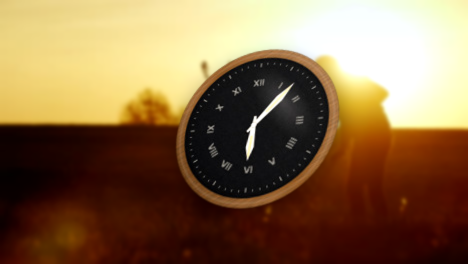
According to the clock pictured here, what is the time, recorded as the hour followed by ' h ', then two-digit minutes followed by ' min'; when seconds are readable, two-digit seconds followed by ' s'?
6 h 07 min
